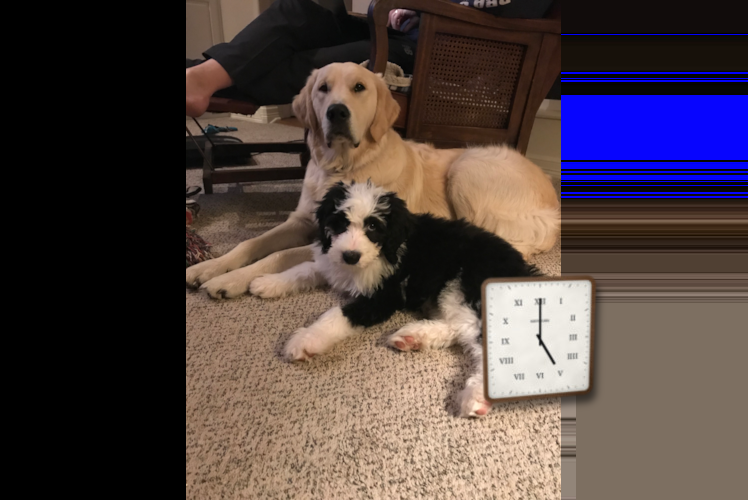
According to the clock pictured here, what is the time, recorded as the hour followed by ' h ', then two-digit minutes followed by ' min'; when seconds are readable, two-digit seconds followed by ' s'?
5 h 00 min
